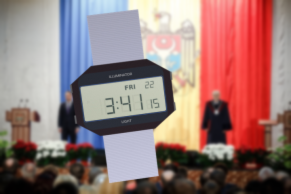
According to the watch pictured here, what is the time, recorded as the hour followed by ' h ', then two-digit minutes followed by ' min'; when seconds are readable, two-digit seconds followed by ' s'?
3 h 41 min 15 s
